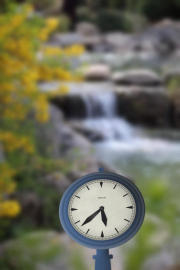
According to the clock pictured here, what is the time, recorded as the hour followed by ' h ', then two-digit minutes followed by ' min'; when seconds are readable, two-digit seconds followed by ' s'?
5 h 38 min
